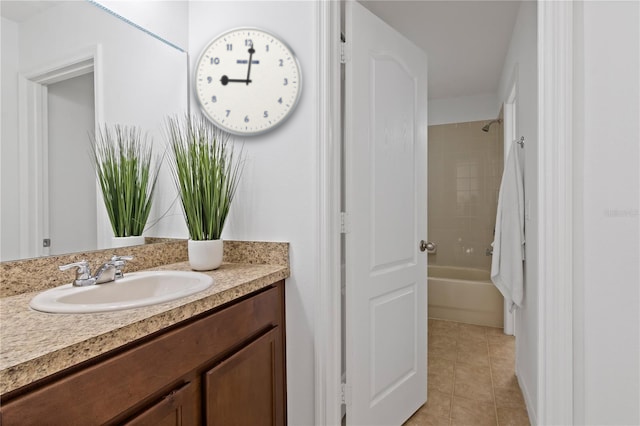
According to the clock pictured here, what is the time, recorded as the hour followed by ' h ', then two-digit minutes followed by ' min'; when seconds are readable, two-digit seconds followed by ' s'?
9 h 01 min
